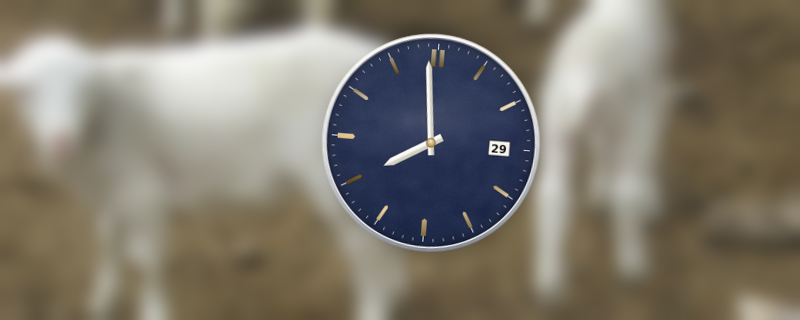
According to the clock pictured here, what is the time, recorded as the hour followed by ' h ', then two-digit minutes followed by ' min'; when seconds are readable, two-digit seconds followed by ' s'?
7 h 59 min
